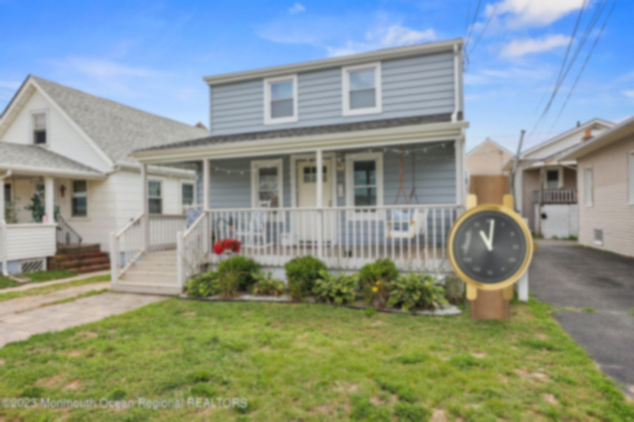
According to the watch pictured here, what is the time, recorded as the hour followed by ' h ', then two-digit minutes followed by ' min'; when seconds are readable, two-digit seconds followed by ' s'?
11 h 01 min
